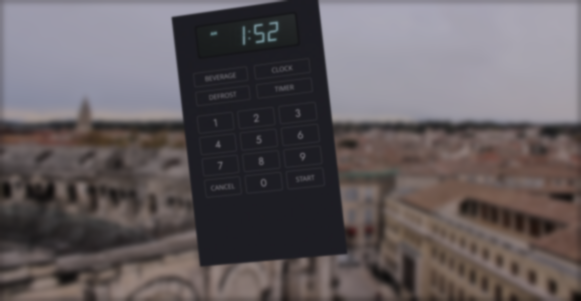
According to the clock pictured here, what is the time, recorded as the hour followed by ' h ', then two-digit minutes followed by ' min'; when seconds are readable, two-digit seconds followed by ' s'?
1 h 52 min
